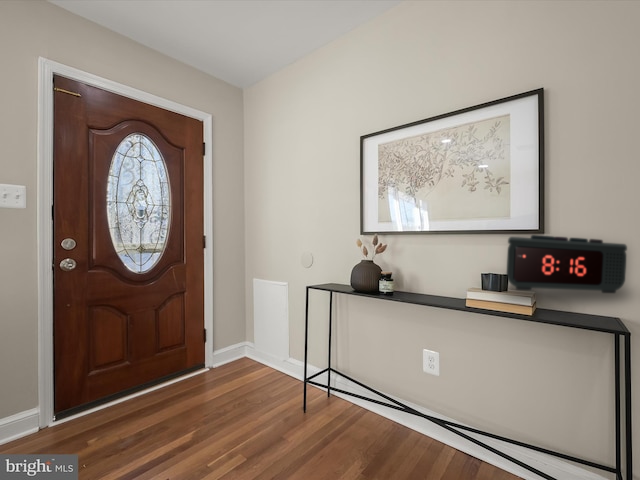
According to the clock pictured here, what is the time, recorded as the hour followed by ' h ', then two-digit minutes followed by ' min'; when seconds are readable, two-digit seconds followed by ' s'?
8 h 16 min
